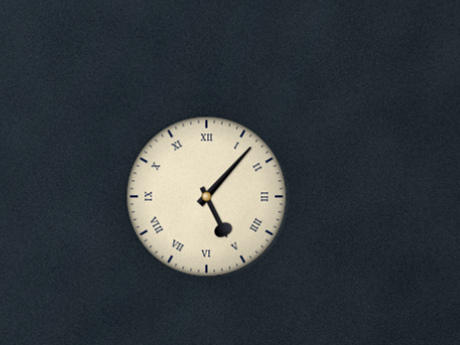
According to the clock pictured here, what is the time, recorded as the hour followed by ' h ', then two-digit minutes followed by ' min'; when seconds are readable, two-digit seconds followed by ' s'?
5 h 07 min
